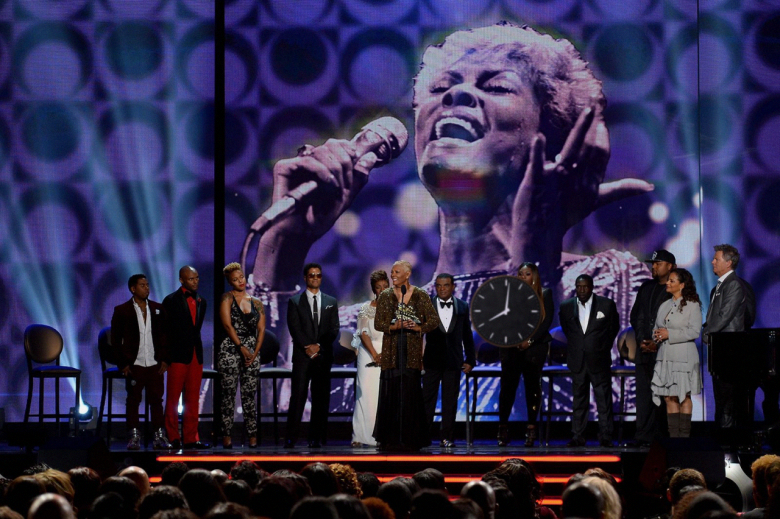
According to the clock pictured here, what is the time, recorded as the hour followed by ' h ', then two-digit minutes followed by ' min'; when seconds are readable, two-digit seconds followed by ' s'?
8 h 01 min
